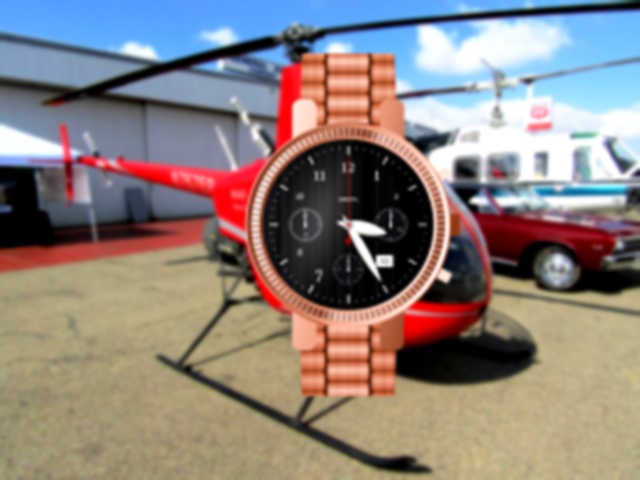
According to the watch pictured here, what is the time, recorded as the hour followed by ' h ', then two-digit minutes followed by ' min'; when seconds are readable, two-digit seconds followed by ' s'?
3 h 25 min
